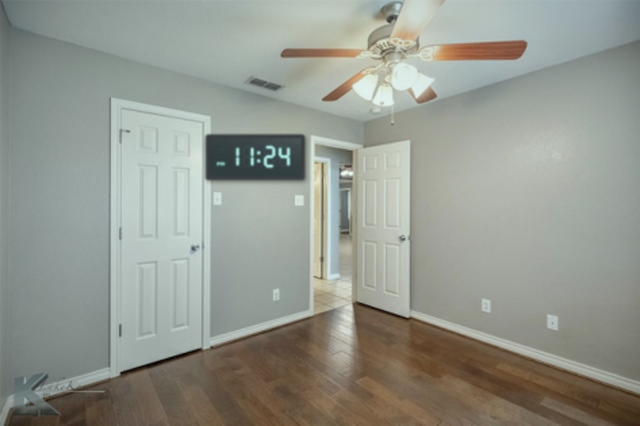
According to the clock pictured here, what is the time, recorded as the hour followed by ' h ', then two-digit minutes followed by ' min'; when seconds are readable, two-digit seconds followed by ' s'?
11 h 24 min
